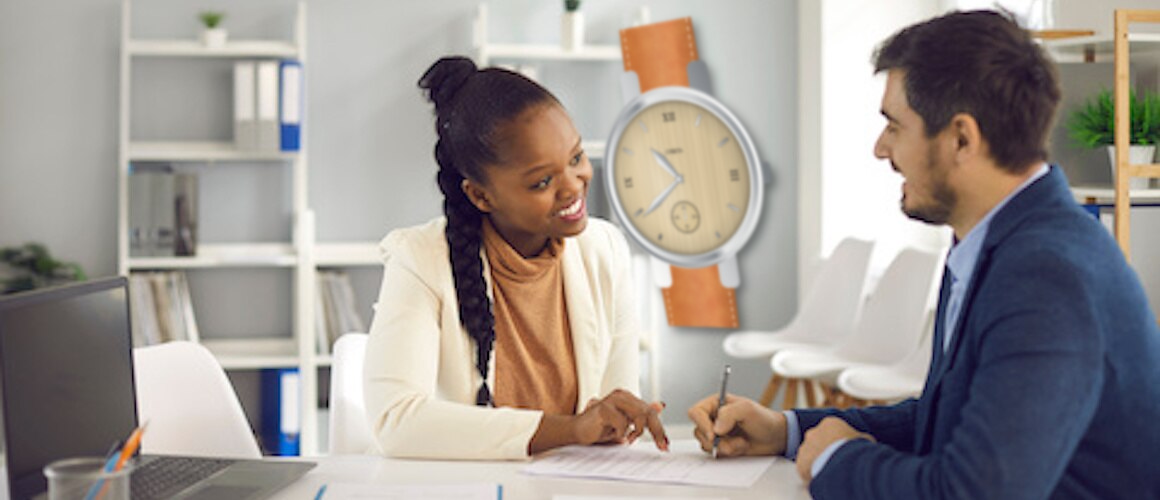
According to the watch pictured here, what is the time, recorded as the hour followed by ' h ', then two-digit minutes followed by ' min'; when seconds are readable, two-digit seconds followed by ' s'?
10 h 39 min
